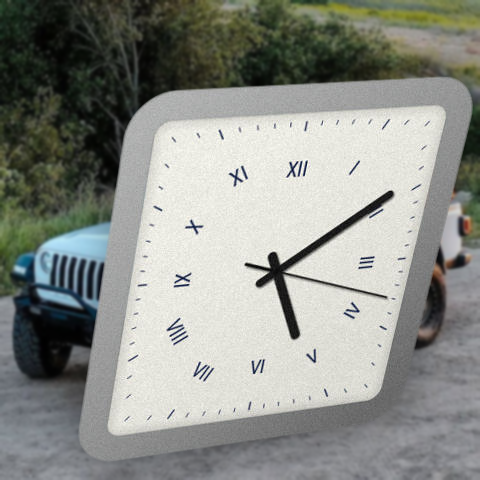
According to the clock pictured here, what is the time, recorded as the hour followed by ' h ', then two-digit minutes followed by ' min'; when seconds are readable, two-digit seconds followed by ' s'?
5 h 09 min 18 s
